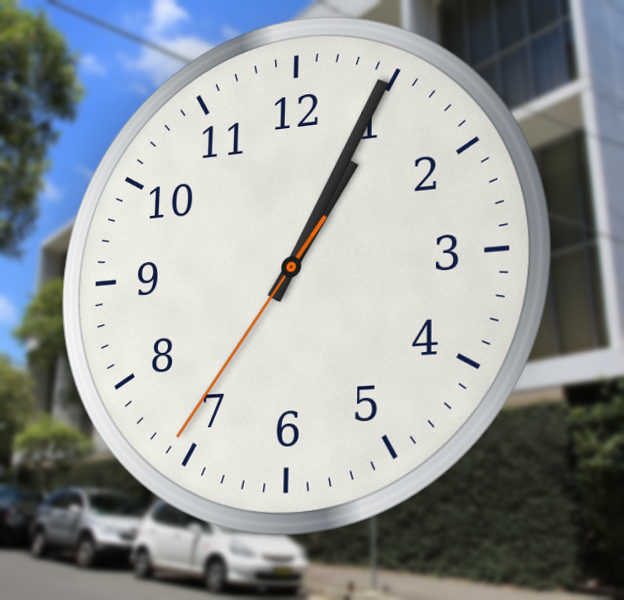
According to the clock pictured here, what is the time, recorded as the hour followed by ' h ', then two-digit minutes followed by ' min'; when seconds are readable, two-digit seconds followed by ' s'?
1 h 04 min 36 s
